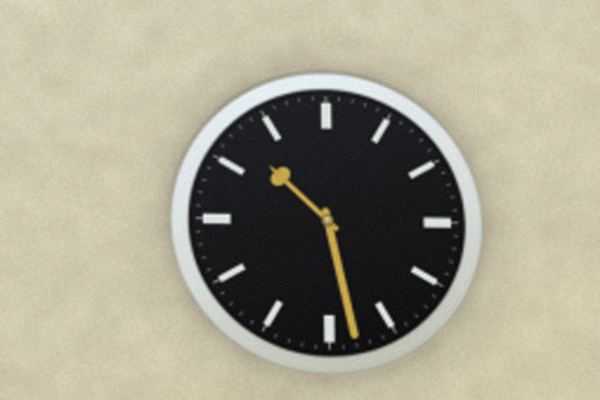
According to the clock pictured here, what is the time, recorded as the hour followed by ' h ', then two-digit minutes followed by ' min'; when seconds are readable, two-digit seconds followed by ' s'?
10 h 28 min
